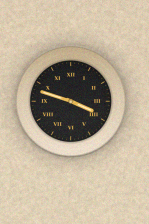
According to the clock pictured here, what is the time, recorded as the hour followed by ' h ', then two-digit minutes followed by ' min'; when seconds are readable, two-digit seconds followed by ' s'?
3 h 48 min
